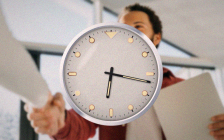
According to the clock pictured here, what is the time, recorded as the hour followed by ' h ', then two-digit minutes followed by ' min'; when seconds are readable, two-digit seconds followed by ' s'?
6 h 17 min
